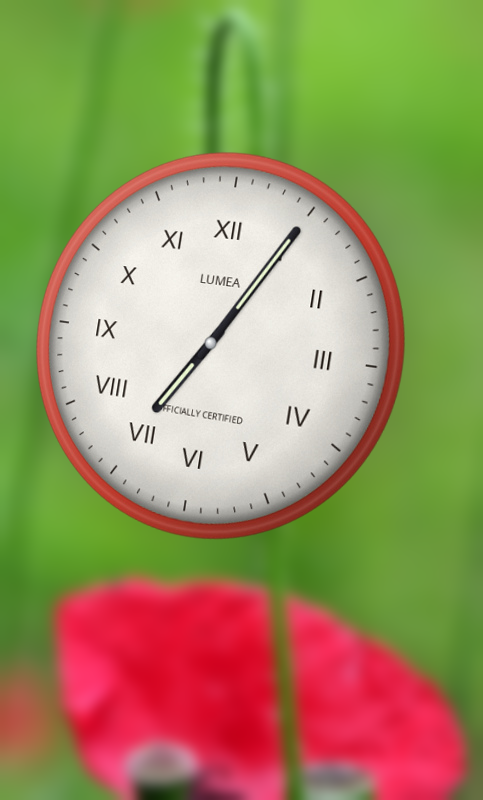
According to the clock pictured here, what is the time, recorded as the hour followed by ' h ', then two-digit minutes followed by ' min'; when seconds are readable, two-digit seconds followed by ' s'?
7 h 05 min
